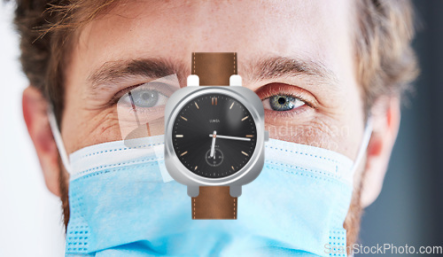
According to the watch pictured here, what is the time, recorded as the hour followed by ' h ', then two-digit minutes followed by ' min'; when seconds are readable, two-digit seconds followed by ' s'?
6 h 16 min
